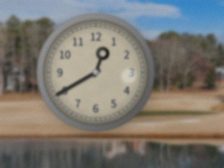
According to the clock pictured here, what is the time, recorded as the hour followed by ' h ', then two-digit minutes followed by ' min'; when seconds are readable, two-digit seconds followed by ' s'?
12 h 40 min
